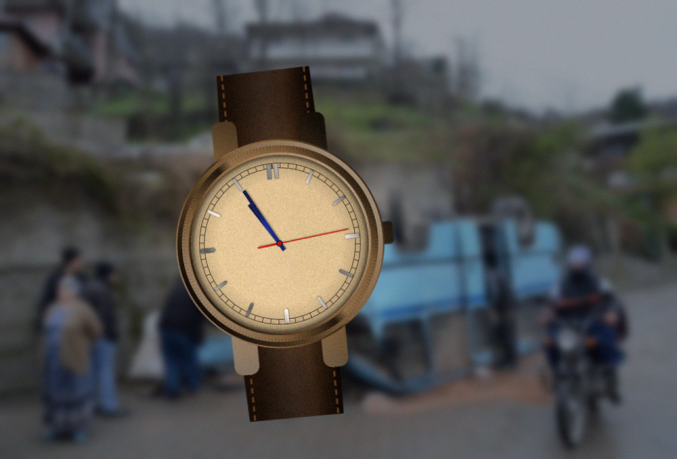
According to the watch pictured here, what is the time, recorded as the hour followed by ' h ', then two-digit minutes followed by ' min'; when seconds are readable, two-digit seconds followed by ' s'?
10 h 55 min 14 s
